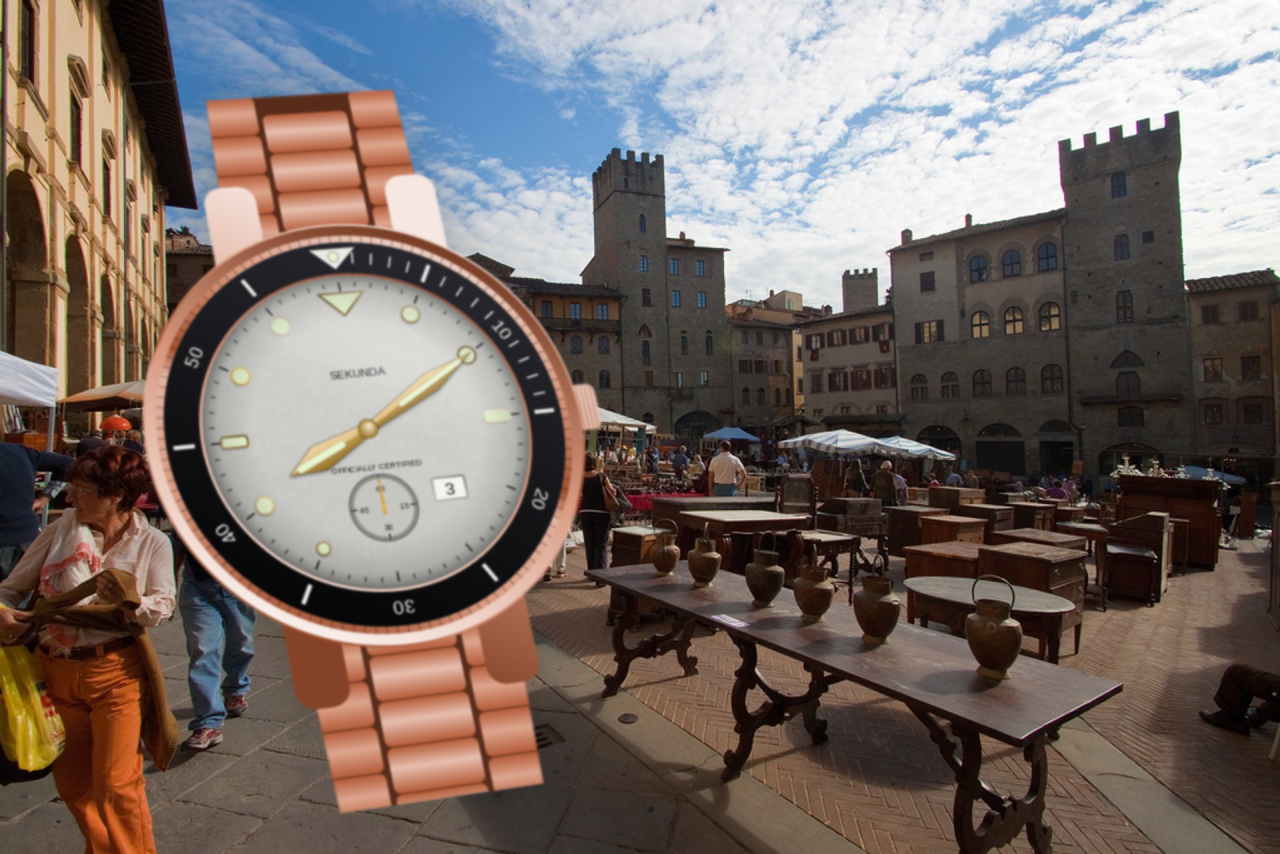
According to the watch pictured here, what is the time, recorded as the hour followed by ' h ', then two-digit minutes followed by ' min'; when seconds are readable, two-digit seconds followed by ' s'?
8 h 10 min
